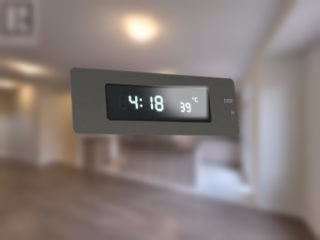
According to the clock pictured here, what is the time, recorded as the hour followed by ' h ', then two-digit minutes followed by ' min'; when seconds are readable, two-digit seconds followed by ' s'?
4 h 18 min
